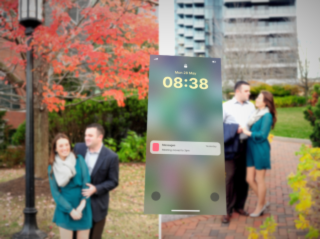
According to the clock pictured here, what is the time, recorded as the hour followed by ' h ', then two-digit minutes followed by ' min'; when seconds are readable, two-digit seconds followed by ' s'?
8 h 38 min
